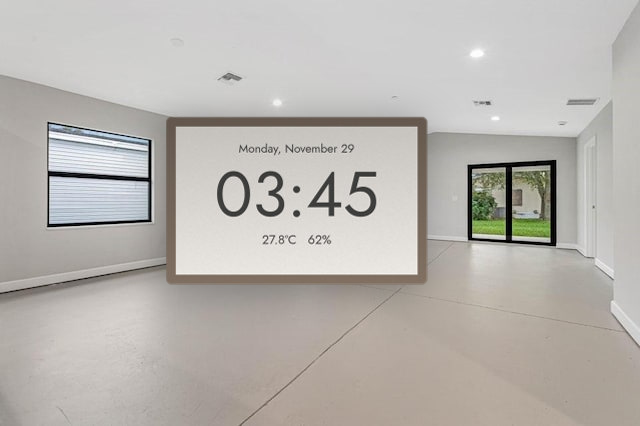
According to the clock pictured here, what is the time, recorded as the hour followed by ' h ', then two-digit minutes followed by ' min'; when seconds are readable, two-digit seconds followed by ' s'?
3 h 45 min
